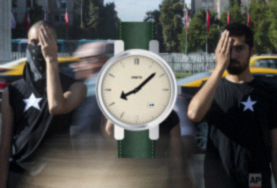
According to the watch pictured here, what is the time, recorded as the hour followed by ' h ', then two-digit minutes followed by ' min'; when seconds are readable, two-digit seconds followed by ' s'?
8 h 08 min
